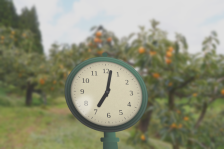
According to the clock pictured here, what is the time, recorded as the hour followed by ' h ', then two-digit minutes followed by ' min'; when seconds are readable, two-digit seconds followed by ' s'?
7 h 02 min
